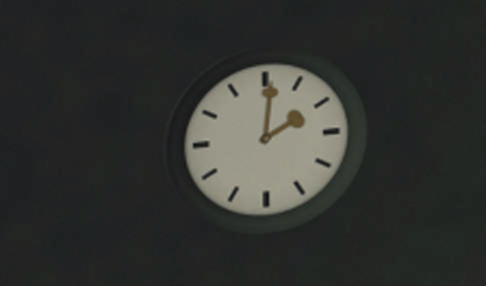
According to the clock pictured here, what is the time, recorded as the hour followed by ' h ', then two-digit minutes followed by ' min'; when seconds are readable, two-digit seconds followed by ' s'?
2 h 01 min
